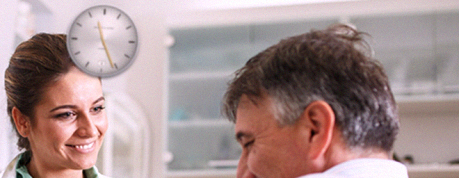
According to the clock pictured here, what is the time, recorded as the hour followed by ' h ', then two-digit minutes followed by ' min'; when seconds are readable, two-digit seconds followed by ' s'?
11 h 26 min
